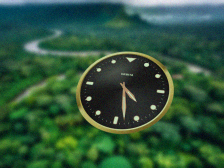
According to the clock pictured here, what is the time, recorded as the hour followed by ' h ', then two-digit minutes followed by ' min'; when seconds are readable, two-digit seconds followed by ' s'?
4 h 28 min
